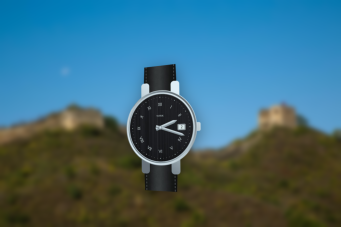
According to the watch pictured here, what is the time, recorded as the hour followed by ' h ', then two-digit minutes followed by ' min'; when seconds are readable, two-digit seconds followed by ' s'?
2 h 18 min
